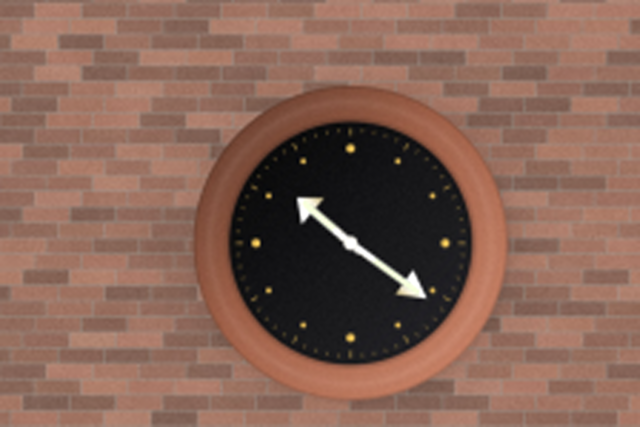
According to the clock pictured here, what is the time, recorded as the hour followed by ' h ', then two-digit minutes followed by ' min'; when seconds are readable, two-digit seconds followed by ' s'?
10 h 21 min
